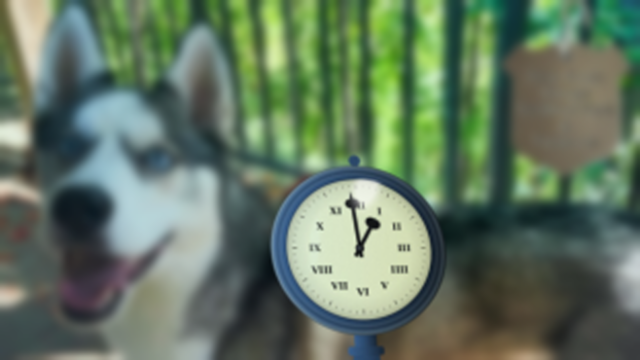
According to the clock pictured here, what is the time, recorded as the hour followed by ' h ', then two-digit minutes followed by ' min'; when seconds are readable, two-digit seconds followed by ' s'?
12 h 59 min
